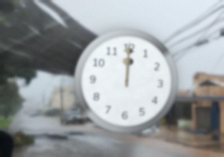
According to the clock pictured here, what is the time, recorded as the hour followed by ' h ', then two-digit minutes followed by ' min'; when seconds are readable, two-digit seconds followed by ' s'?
12 h 00 min
